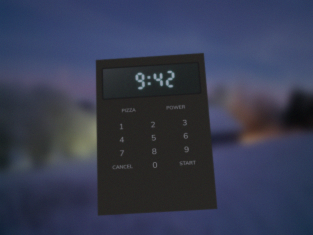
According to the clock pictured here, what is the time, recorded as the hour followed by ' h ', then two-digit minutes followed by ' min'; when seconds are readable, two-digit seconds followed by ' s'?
9 h 42 min
